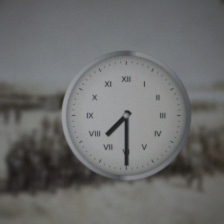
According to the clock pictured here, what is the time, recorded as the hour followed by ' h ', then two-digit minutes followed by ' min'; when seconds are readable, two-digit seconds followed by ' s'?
7 h 30 min
